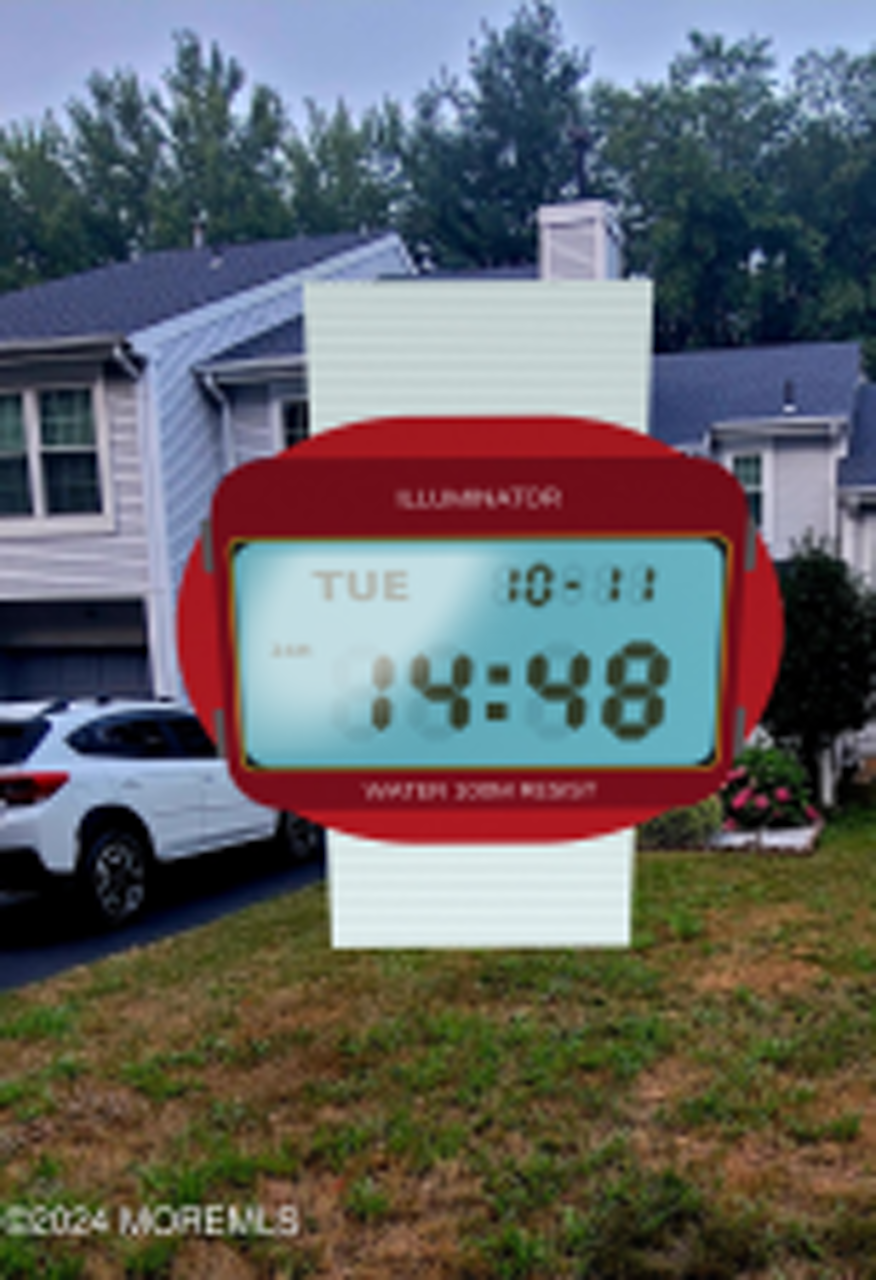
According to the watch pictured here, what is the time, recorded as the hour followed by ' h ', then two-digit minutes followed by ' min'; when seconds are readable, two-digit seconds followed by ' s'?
14 h 48 min
